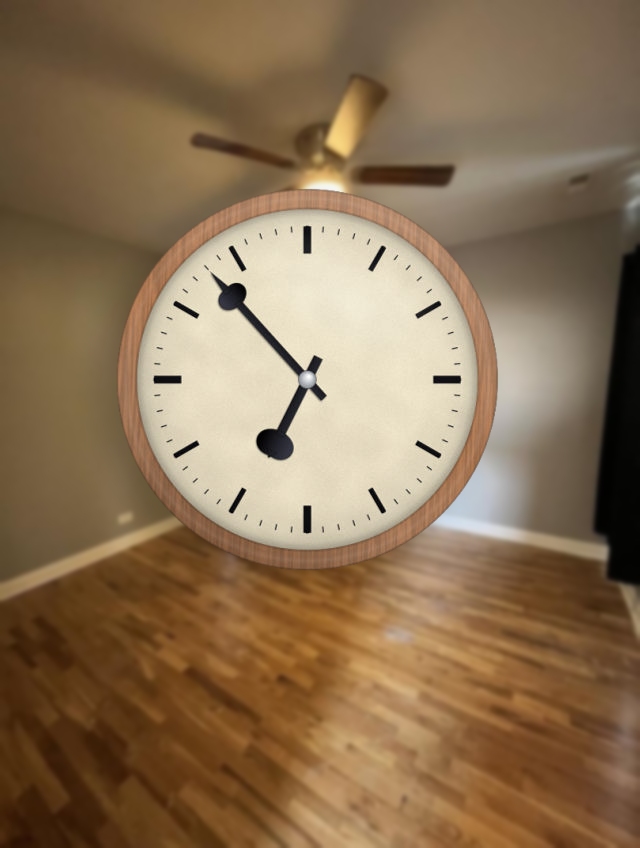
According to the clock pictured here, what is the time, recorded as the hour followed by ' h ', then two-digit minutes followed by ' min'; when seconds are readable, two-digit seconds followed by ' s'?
6 h 53 min
